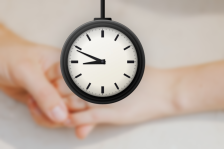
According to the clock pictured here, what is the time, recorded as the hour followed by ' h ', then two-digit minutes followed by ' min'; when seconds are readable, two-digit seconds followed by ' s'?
8 h 49 min
